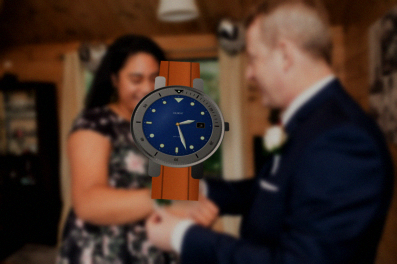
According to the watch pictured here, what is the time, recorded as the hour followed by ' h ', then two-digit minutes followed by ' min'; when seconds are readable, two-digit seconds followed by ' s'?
2 h 27 min
